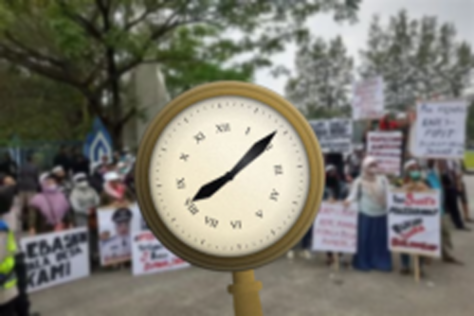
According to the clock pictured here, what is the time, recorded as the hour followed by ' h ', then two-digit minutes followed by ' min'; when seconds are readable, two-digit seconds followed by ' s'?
8 h 09 min
